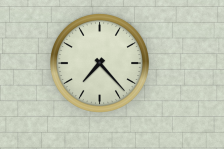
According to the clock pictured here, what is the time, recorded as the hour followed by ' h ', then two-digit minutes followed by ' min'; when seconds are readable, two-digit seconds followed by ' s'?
7 h 23 min
